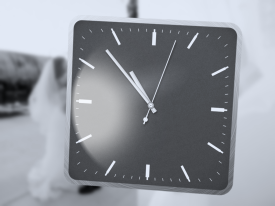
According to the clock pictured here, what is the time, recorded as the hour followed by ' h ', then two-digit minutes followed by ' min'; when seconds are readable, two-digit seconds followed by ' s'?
10 h 53 min 03 s
